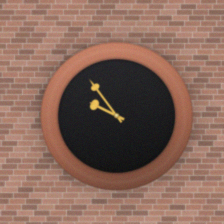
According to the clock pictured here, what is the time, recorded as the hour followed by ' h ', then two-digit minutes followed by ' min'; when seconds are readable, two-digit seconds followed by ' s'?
9 h 54 min
